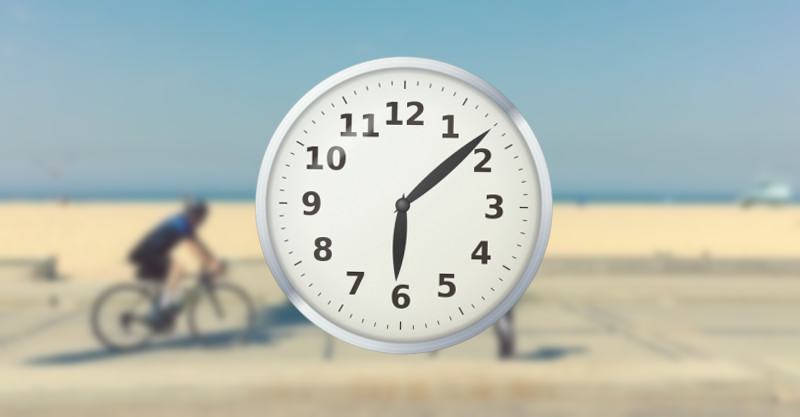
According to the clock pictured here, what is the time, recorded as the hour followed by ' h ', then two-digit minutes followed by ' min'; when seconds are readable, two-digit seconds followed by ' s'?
6 h 08 min
